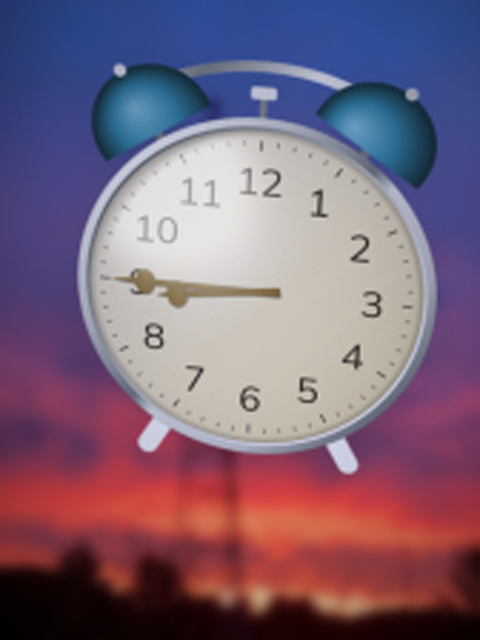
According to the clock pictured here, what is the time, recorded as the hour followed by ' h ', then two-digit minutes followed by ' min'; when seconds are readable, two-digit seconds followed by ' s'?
8 h 45 min
